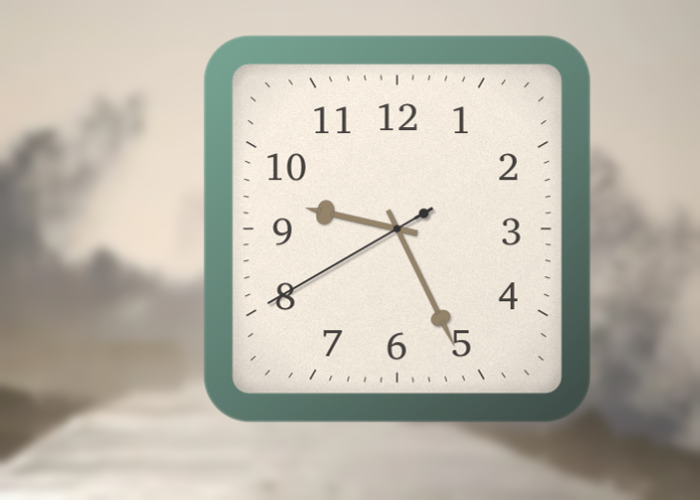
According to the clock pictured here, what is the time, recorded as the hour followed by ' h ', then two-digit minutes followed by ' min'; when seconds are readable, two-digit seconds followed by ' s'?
9 h 25 min 40 s
